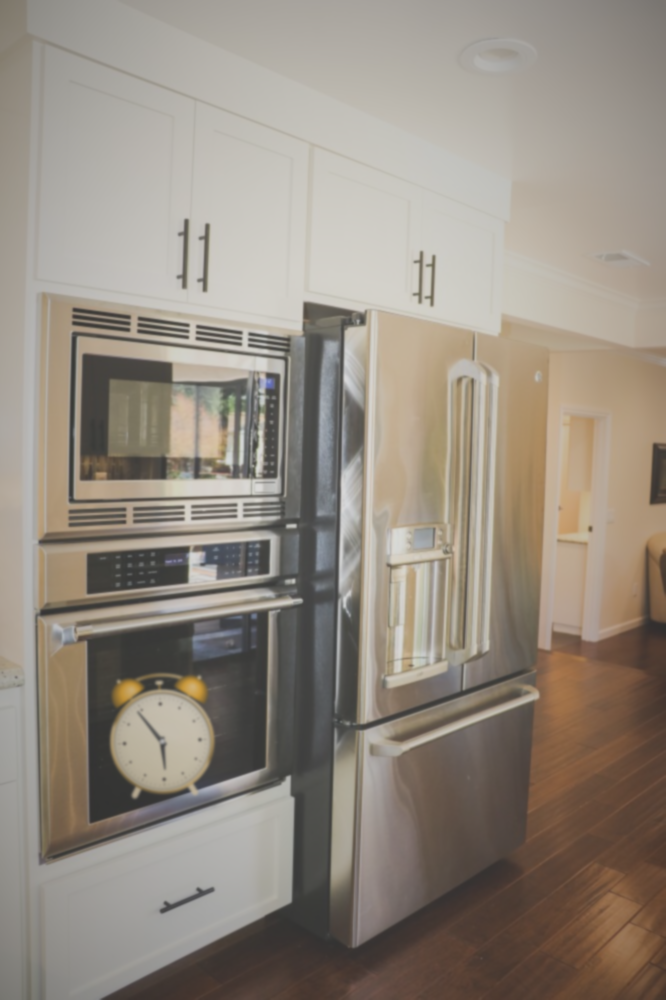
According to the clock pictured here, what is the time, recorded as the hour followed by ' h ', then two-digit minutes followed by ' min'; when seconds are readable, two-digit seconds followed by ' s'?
5 h 54 min
